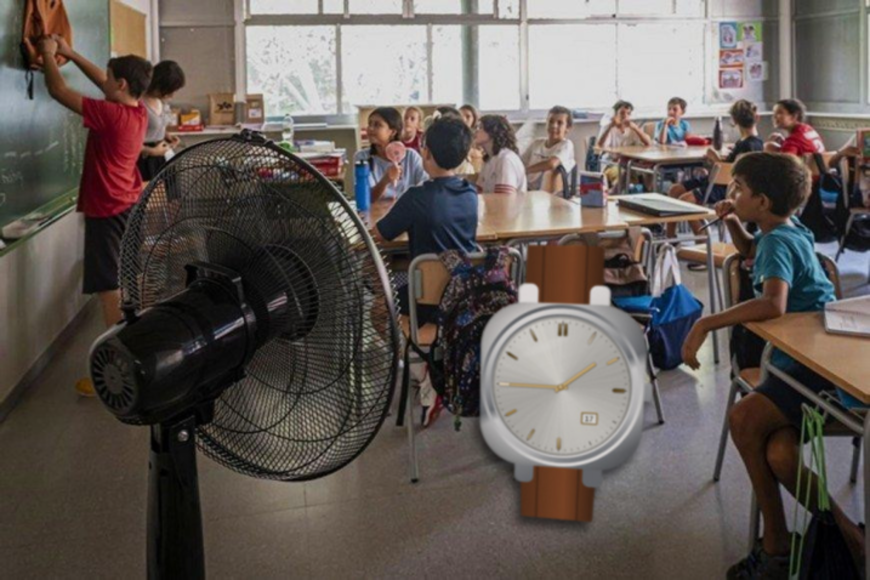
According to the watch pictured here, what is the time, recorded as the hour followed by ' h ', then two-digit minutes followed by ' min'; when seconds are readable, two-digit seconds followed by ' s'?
1 h 45 min
